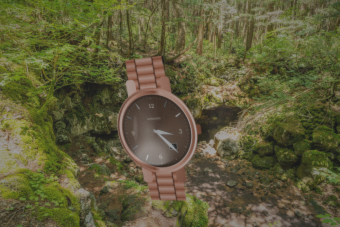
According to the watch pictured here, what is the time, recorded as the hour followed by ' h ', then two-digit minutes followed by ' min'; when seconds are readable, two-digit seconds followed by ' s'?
3 h 23 min
